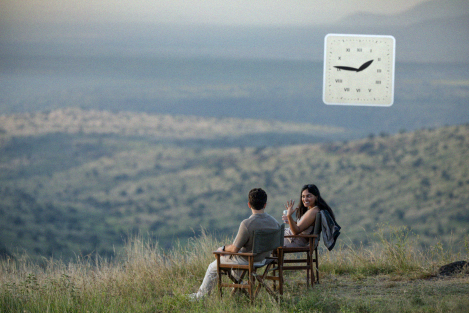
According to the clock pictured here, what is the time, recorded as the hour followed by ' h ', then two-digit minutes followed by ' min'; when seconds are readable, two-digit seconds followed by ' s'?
1 h 46 min
